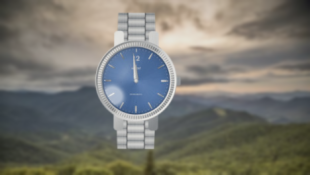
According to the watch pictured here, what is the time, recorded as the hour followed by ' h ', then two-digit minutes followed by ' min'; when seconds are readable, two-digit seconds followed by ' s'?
11 h 59 min
